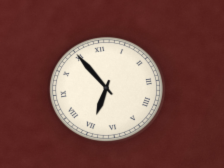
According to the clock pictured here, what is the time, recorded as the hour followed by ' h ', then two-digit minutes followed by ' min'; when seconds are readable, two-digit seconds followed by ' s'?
6 h 55 min
